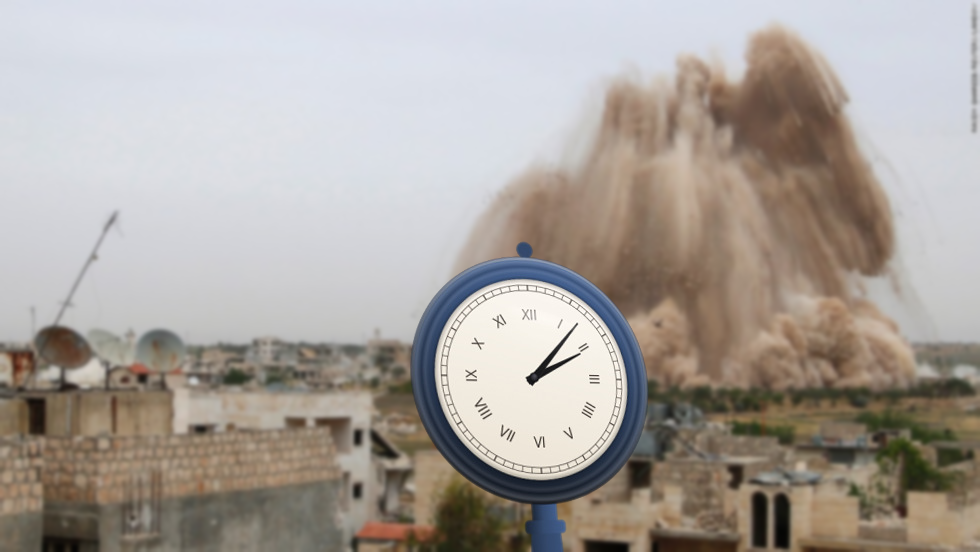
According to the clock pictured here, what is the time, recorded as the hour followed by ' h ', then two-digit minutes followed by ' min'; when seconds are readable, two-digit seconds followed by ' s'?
2 h 07 min
